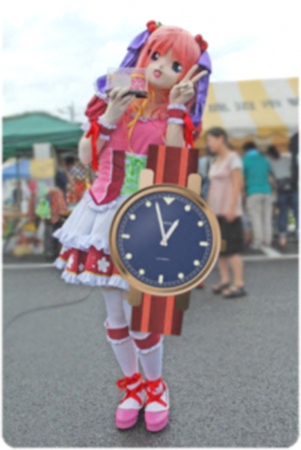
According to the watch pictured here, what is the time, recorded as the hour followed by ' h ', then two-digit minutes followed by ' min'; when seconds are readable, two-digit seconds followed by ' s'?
12 h 57 min
